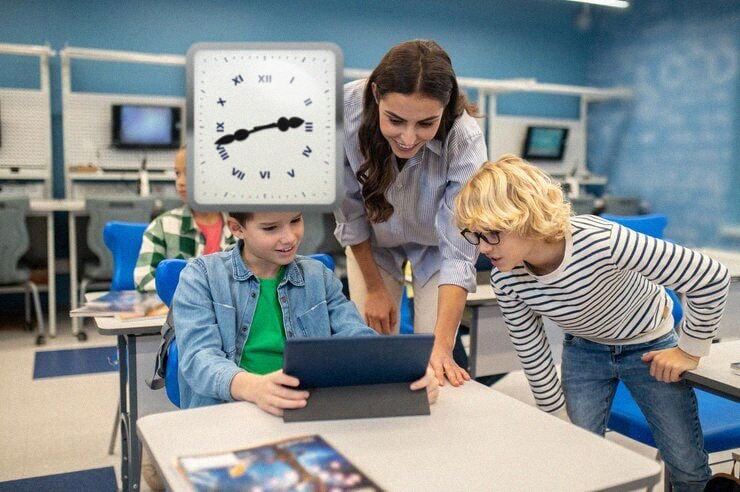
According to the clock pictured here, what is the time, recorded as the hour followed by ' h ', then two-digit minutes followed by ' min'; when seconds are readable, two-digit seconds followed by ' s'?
2 h 42 min
